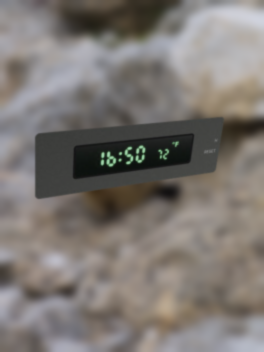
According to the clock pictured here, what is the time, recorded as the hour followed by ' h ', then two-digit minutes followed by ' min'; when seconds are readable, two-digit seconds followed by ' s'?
16 h 50 min
